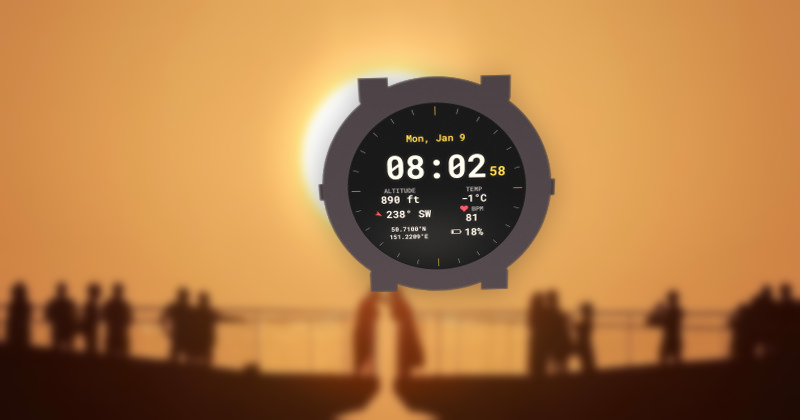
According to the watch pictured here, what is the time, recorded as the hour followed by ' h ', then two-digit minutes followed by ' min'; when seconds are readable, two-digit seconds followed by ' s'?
8 h 02 min 58 s
